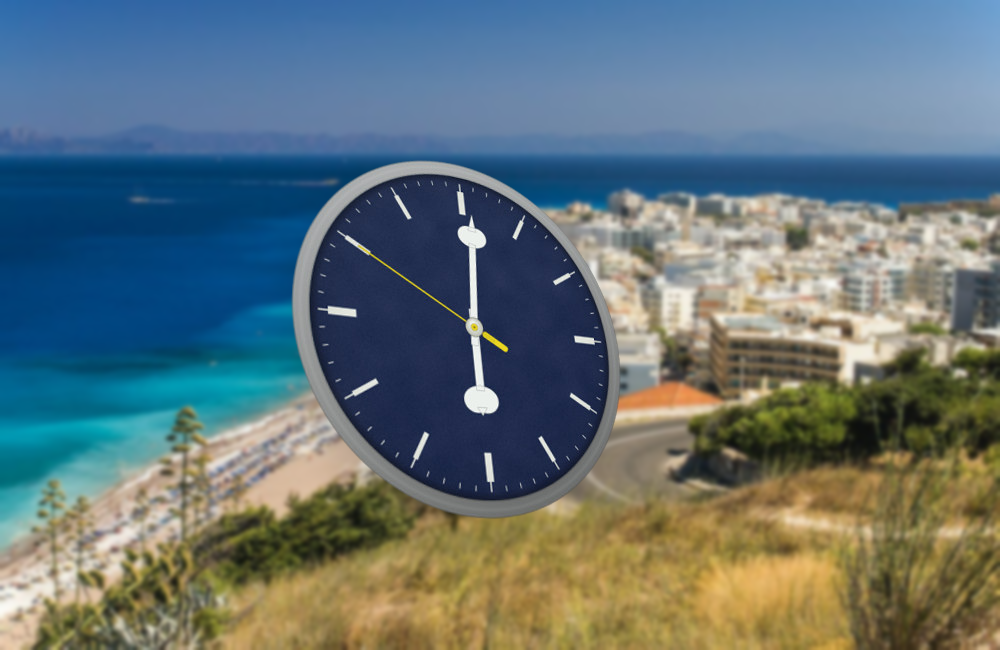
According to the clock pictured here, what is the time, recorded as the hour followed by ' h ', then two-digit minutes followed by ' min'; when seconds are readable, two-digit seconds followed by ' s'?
6 h 00 min 50 s
